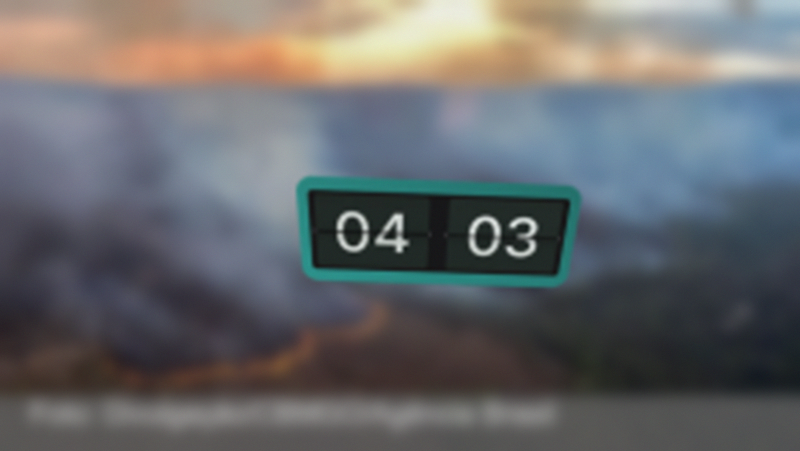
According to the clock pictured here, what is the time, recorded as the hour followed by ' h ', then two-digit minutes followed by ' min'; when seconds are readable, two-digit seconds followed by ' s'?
4 h 03 min
